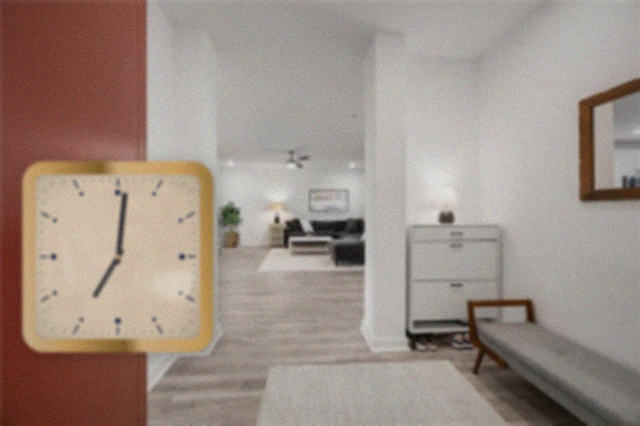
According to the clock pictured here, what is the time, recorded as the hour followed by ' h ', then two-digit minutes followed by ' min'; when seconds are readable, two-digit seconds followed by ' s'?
7 h 01 min
